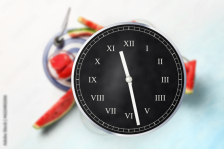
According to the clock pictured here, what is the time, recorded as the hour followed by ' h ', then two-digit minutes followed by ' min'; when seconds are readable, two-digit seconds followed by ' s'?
11 h 28 min
